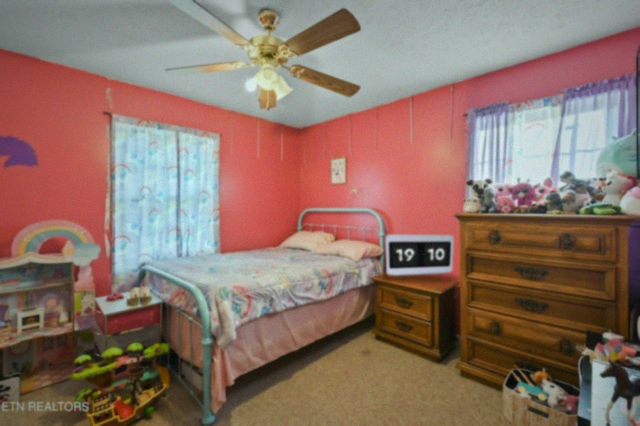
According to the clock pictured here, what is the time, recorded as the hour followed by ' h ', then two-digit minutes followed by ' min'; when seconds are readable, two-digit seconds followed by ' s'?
19 h 10 min
